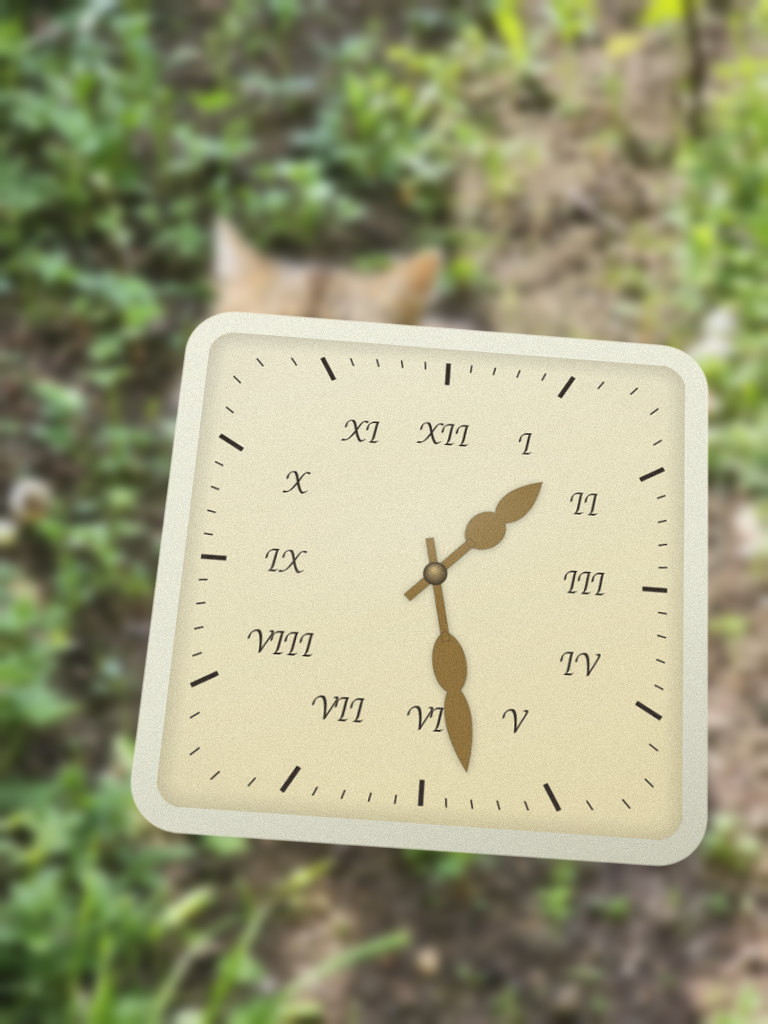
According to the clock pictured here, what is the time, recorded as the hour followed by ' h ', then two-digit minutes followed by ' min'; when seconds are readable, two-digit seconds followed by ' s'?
1 h 28 min
